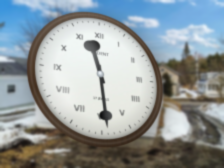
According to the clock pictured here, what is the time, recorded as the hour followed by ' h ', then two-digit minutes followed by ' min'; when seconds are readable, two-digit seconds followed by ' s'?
11 h 29 min
